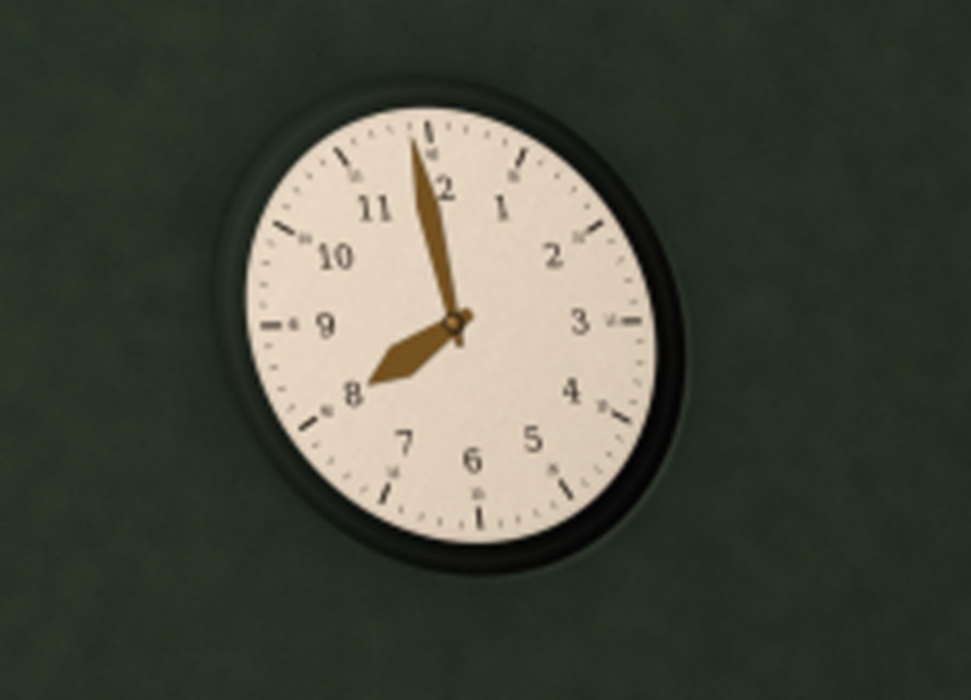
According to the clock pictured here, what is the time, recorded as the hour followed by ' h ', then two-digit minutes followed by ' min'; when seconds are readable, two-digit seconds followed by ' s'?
7 h 59 min
